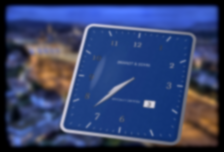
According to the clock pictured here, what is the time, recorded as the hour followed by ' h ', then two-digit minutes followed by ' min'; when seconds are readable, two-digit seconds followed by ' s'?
7 h 37 min
